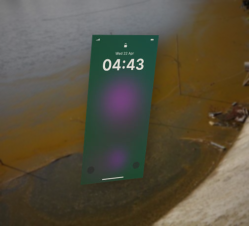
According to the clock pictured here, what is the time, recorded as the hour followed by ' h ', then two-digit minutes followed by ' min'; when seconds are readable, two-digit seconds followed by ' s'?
4 h 43 min
